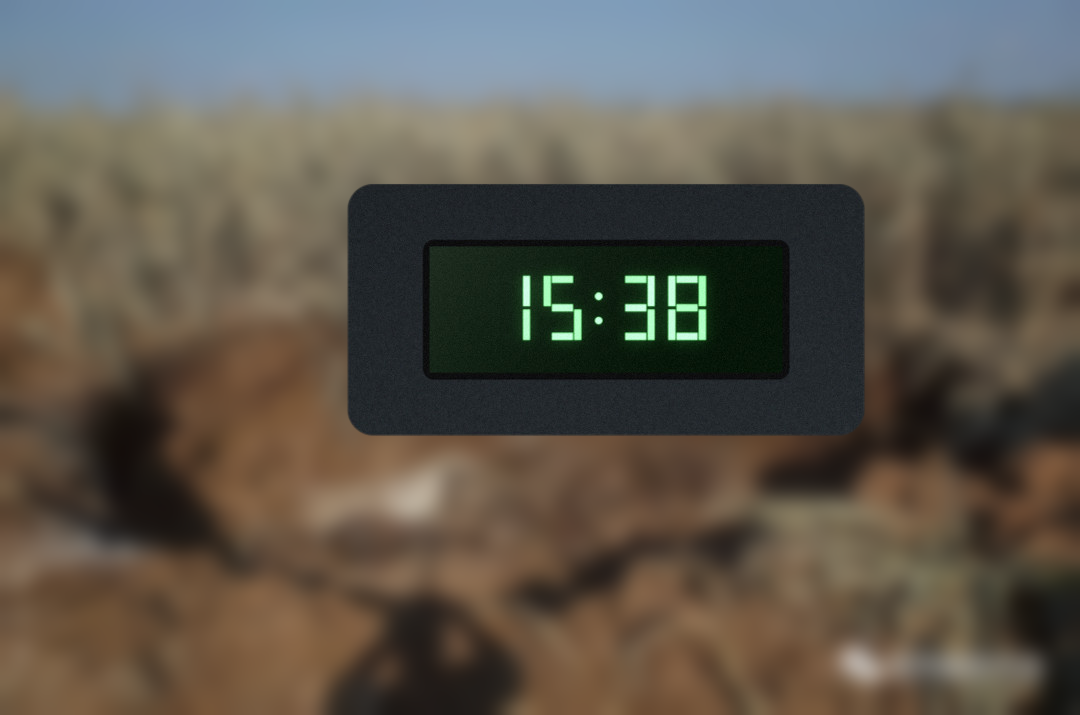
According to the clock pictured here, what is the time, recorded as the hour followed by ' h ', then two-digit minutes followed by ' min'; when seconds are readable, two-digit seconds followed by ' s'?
15 h 38 min
